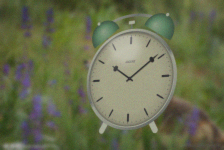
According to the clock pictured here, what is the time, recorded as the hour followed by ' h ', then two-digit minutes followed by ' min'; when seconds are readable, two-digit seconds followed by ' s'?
10 h 09 min
